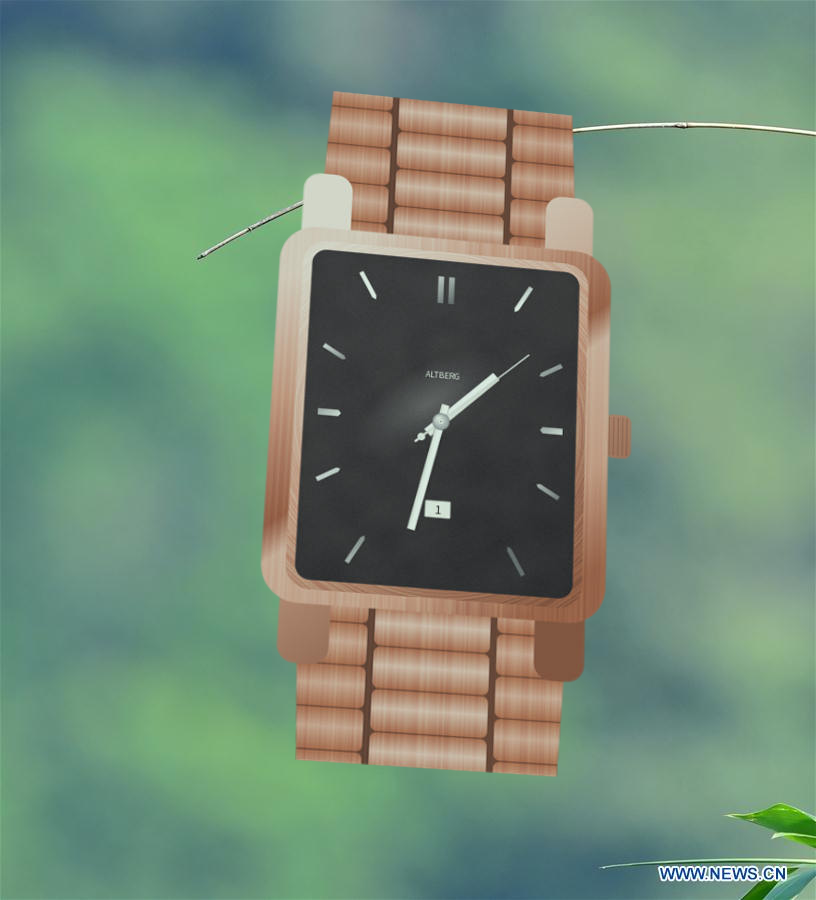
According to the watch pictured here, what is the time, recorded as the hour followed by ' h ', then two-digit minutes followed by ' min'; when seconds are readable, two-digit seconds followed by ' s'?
1 h 32 min 08 s
